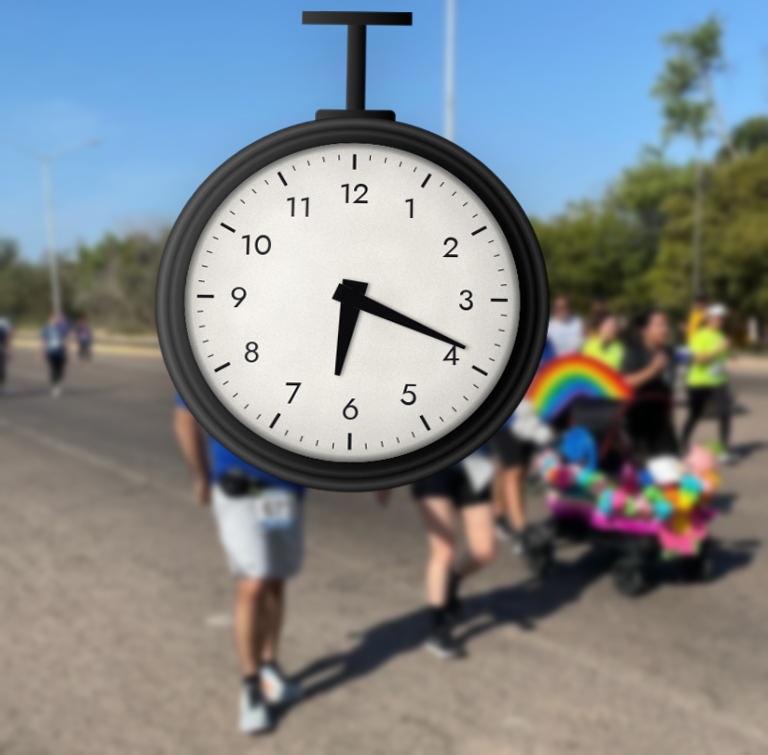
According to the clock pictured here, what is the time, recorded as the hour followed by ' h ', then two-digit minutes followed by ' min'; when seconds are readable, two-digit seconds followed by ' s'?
6 h 19 min
